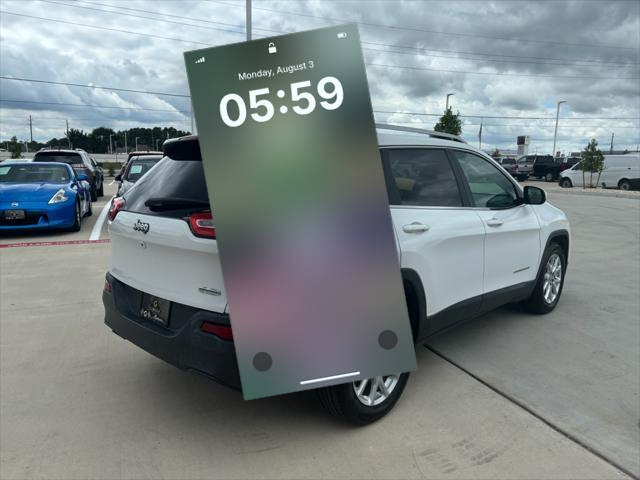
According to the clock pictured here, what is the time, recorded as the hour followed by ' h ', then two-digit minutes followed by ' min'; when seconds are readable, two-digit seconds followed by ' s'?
5 h 59 min
